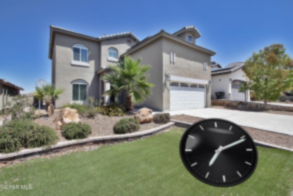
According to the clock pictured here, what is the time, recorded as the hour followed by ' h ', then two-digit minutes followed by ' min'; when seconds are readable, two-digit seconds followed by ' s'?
7 h 11 min
